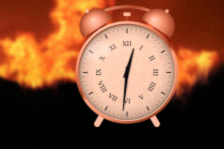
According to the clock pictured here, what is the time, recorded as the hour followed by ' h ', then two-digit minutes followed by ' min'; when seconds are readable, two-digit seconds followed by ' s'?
12 h 31 min
